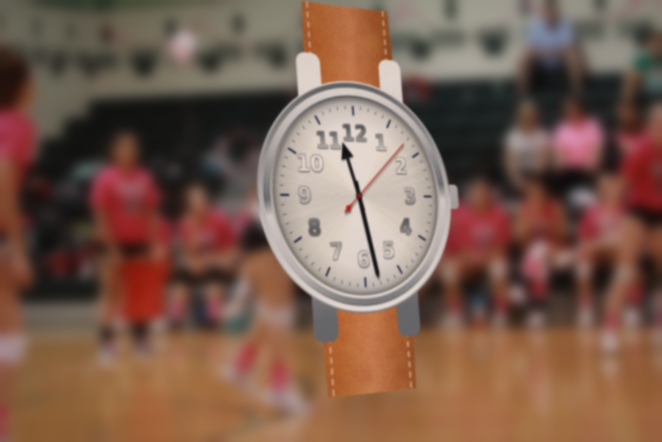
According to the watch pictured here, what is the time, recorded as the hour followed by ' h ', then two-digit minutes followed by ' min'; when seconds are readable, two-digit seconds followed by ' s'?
11 h 28 min 08 s
